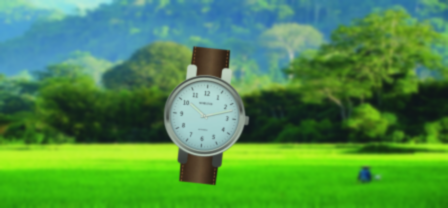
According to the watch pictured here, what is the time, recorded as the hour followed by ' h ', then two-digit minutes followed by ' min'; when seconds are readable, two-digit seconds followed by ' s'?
10 h 12 min
